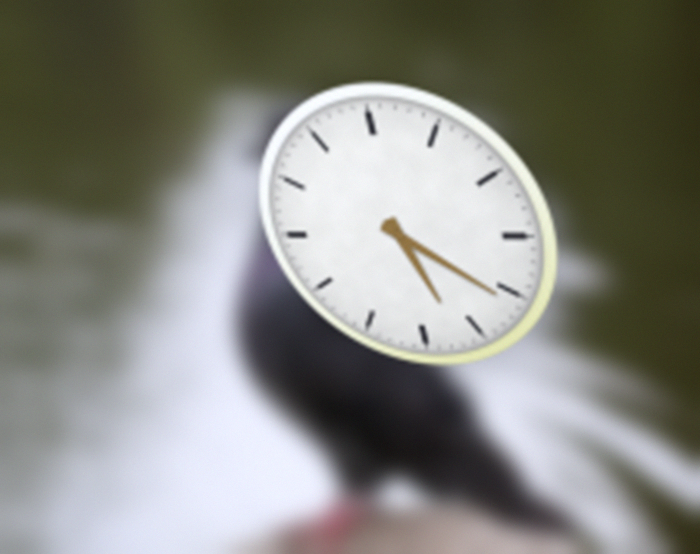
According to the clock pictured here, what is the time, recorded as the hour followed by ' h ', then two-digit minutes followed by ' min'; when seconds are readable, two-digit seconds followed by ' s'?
5 h 21 min
